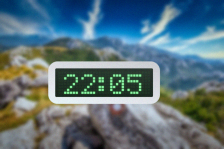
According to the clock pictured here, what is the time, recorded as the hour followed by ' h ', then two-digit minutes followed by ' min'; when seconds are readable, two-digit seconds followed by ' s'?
22 h 05 min
